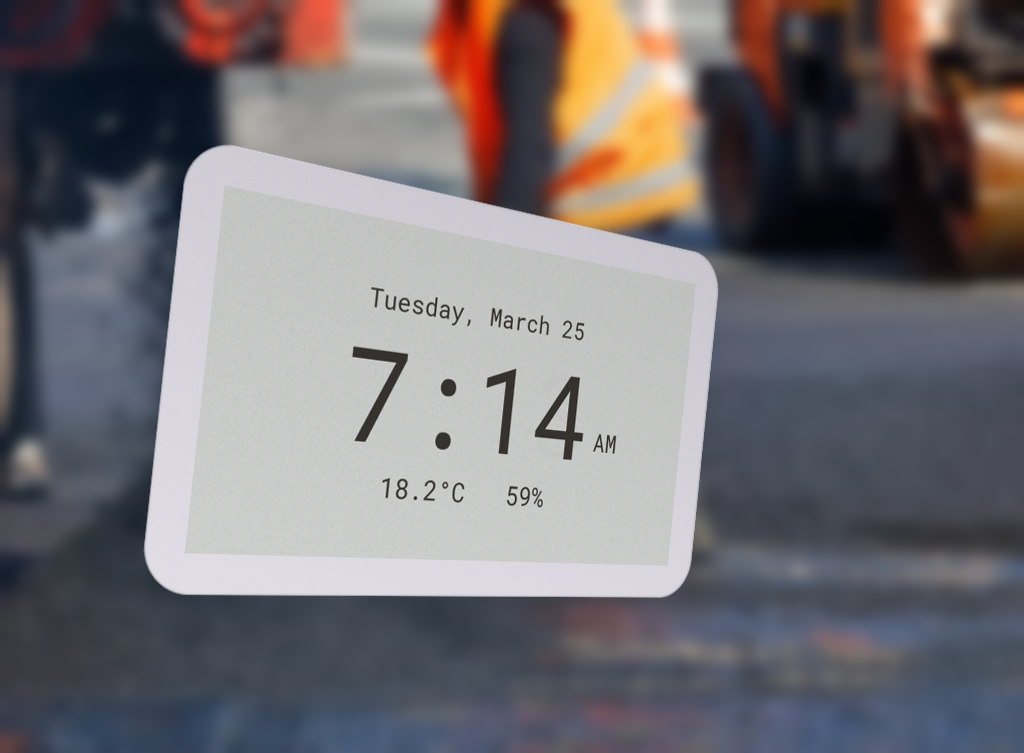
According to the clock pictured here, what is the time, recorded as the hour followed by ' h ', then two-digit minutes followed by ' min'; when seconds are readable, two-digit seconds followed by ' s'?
7 h 14 min
